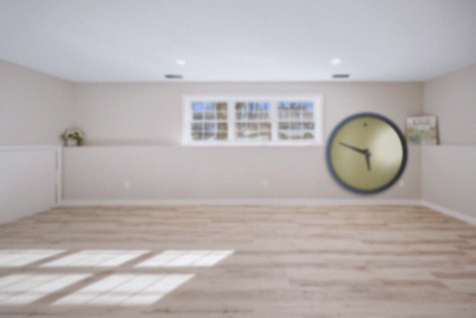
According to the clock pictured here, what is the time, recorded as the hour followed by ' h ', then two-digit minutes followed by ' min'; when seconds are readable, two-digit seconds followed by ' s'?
5 h 49 min
